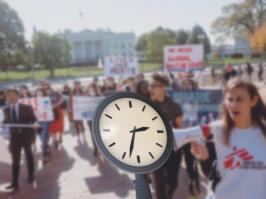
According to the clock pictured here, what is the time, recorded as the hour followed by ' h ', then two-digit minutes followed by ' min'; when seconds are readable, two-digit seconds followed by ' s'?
2 h 33 min
